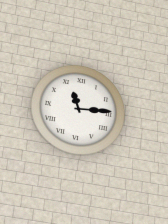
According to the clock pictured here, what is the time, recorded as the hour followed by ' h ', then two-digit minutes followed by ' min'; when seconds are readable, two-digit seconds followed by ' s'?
11 h 14 min
